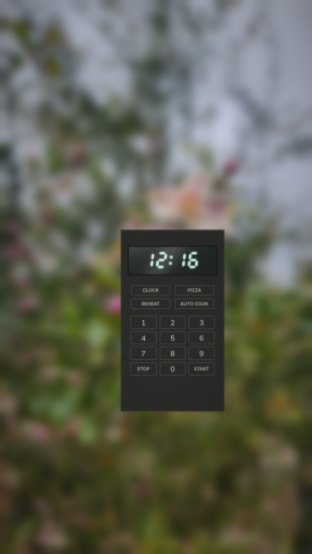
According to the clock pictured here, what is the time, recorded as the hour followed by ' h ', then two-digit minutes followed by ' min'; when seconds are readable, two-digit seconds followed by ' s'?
12 h 16 min
